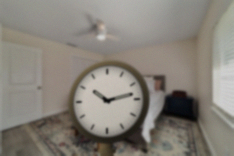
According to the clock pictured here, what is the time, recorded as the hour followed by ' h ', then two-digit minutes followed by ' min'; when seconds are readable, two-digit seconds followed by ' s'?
10 h 13 min
